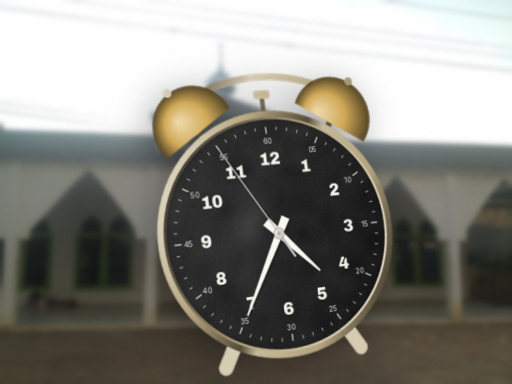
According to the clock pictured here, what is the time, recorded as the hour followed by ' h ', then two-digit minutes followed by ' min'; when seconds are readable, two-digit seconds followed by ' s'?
4 h 34 min 55 s
